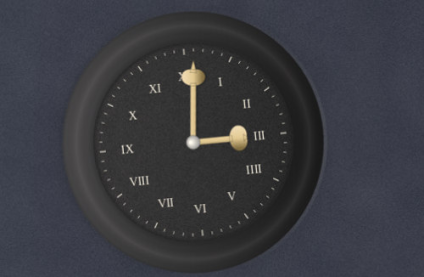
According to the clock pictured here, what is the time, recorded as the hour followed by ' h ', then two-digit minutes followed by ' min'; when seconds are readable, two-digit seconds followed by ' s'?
3 h 01 min
